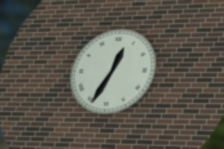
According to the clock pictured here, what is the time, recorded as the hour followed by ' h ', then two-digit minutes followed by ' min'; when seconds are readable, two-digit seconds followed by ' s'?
12 h 34 min
